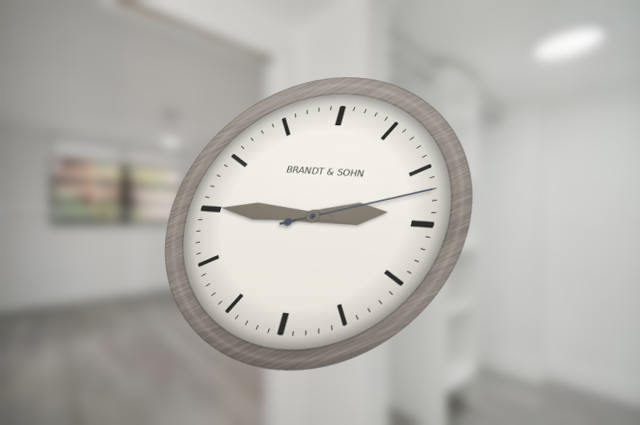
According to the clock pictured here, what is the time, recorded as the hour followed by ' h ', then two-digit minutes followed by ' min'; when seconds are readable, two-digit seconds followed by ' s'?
2 h 45 min 12 s
